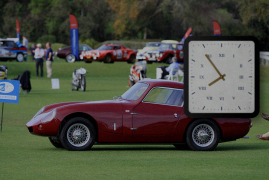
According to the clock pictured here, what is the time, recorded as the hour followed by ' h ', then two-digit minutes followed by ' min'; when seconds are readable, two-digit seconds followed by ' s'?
7 h 54 min
